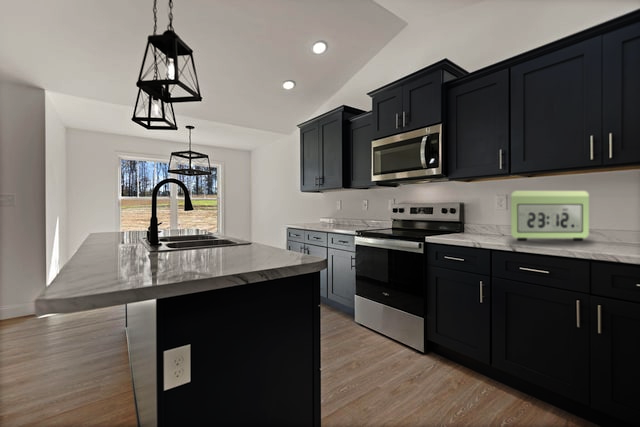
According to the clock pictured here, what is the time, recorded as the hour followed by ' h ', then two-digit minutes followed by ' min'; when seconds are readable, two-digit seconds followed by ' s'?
23 h 12 min
